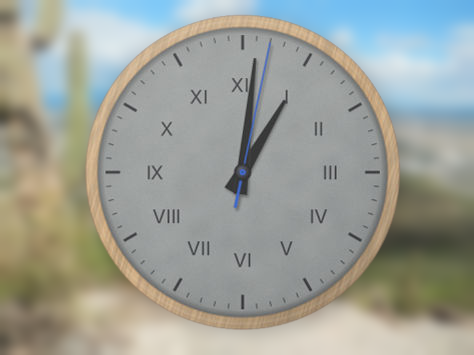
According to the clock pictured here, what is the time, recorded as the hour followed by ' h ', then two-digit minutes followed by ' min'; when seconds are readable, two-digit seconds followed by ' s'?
1 h 01 min 02 s
